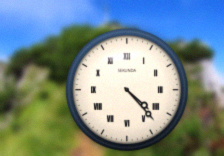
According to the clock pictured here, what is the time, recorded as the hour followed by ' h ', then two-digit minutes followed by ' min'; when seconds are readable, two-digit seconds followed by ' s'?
4 h 23 min
